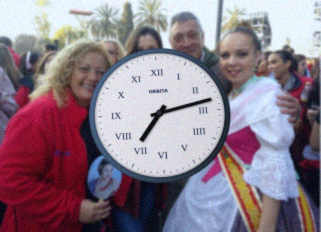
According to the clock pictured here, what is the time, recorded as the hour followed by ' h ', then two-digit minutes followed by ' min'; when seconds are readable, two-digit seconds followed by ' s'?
7 h 13 min
